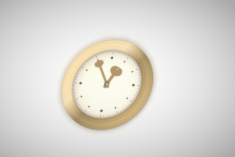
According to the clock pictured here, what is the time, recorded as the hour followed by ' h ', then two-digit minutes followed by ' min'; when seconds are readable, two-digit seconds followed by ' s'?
12 h 55 min
